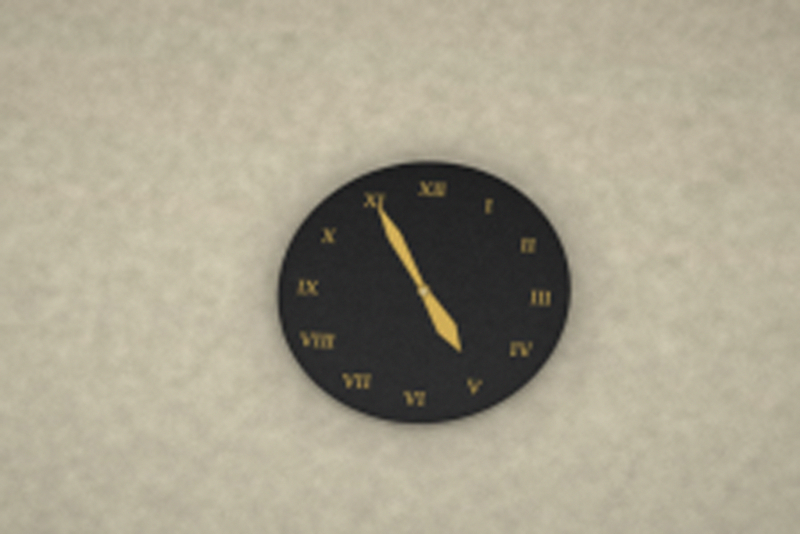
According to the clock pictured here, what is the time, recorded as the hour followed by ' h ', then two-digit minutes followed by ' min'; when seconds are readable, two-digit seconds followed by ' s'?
4 h 55 min
